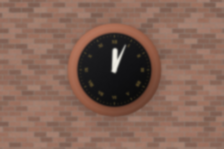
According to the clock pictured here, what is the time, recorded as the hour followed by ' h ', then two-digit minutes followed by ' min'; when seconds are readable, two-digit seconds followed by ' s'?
12 h 04 min
